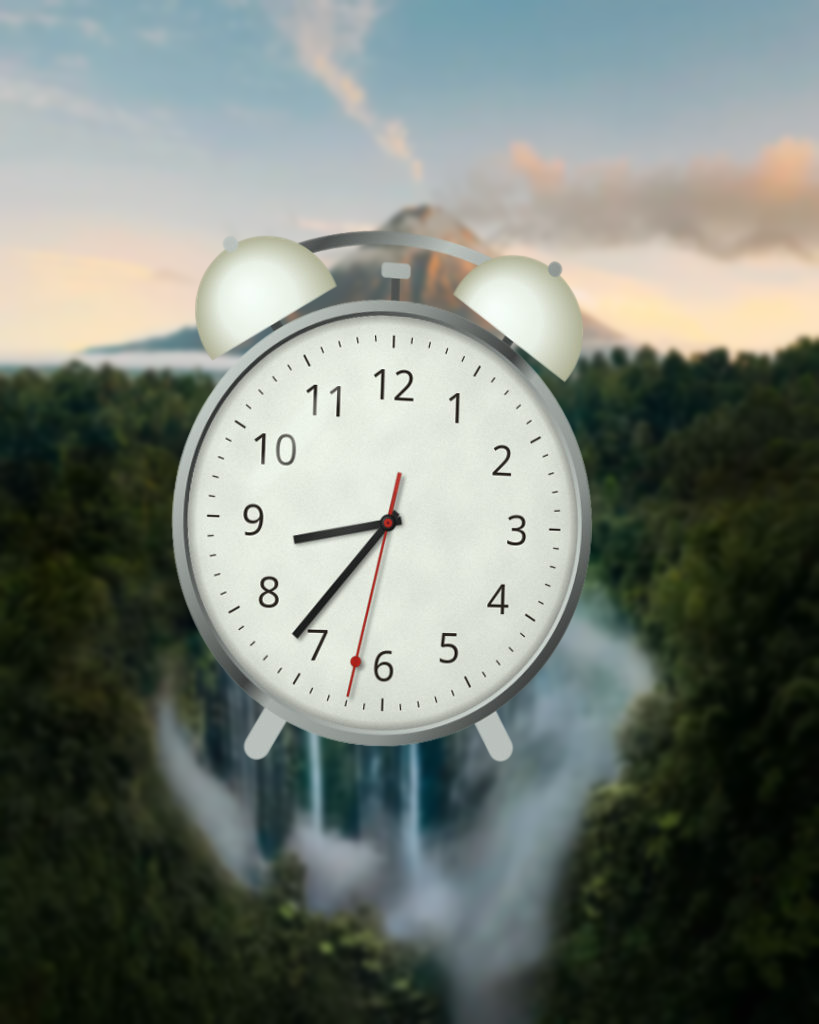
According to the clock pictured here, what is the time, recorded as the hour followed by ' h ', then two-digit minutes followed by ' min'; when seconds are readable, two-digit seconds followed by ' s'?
8 h 36 min 32 s
